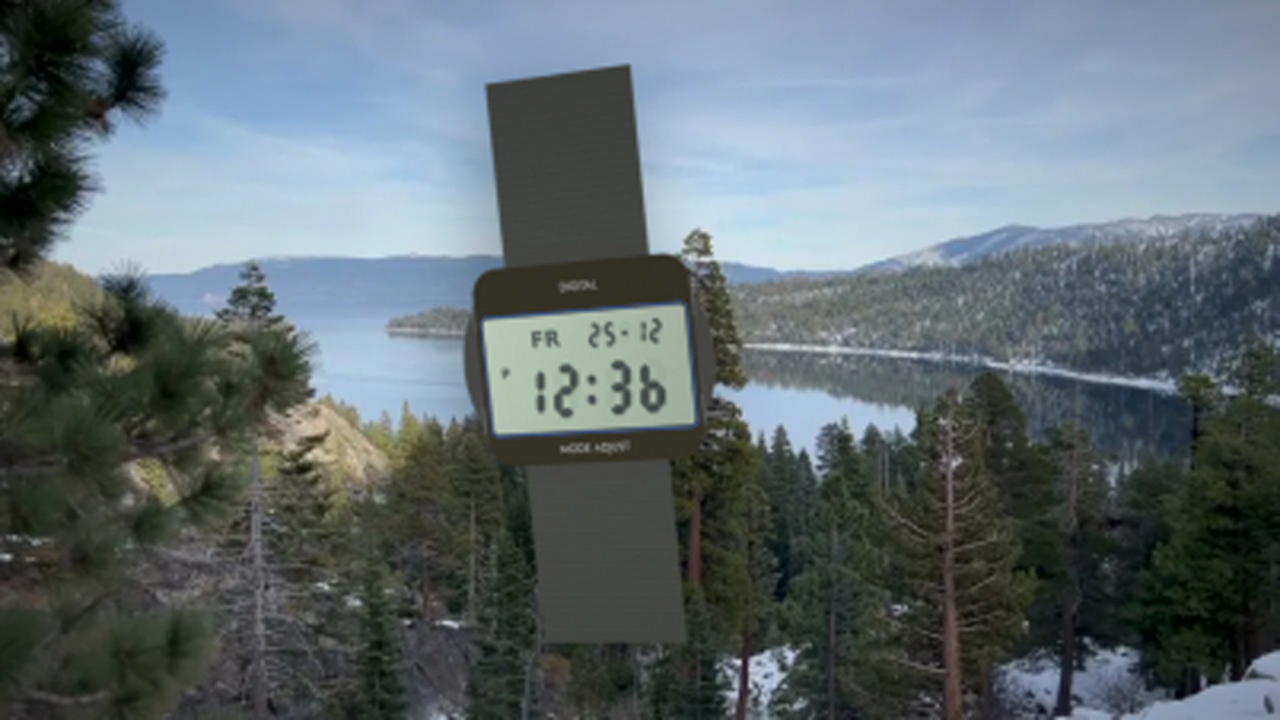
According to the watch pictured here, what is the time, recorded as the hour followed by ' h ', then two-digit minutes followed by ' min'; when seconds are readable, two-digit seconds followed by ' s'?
12 h 36 min
